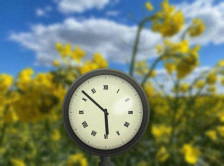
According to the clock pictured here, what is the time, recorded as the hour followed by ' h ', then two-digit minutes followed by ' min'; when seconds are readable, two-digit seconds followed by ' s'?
5 h 52 min
